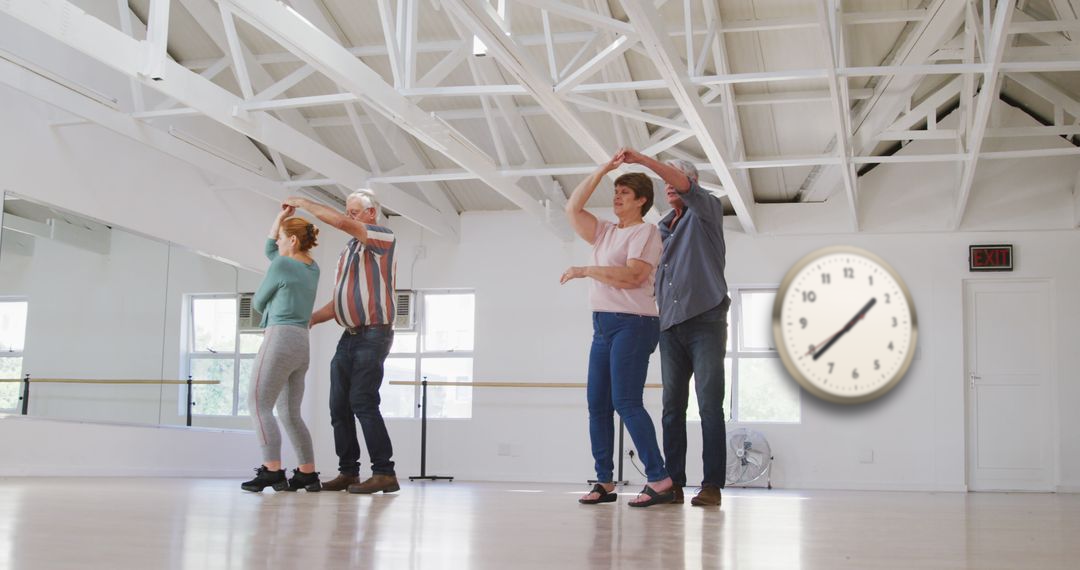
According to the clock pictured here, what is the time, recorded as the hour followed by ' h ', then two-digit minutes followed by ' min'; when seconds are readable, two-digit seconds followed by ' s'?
1 h 38 min 40 s
